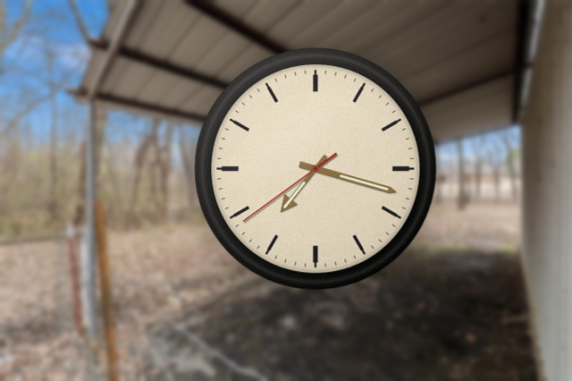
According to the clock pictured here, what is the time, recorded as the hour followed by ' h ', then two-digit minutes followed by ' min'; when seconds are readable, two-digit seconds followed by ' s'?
7 h 17 min 39 s
